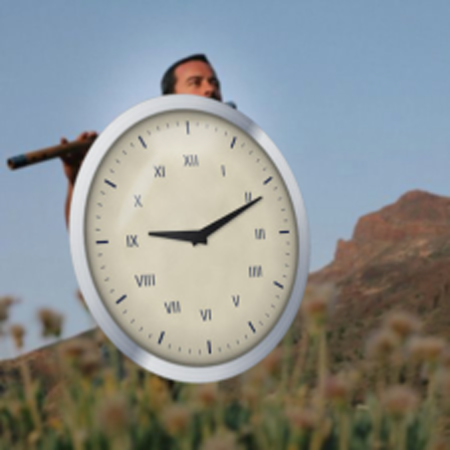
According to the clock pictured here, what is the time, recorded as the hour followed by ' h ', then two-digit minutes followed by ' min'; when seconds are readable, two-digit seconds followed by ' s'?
9 h 11 min
